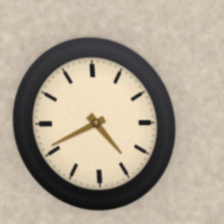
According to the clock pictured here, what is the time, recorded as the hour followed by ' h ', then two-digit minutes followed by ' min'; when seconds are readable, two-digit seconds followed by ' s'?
4 h 41 min
